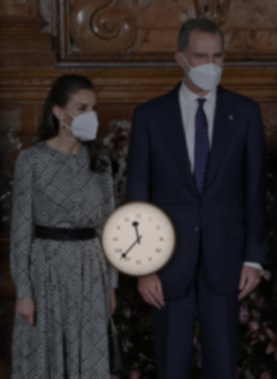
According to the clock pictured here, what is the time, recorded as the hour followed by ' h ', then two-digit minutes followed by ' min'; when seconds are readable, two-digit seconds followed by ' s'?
11 h 37 min
